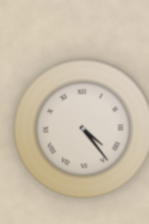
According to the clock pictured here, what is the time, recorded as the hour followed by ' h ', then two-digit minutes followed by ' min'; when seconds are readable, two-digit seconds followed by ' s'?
4 h 24 min
